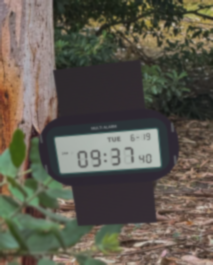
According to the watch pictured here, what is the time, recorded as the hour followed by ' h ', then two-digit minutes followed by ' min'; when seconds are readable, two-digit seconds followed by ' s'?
9 h 37 min
